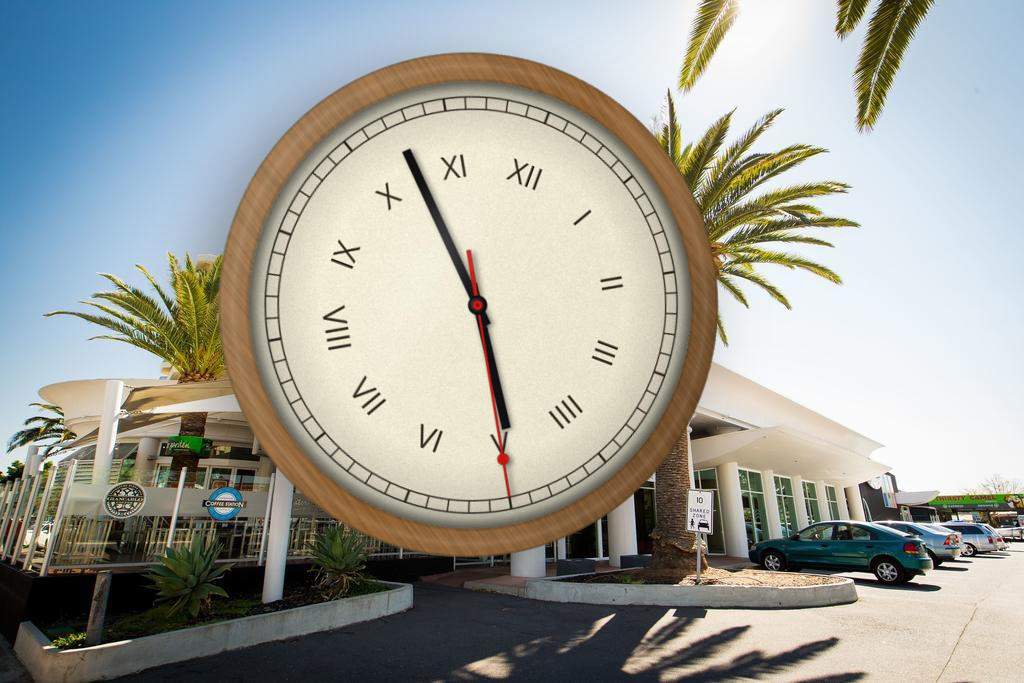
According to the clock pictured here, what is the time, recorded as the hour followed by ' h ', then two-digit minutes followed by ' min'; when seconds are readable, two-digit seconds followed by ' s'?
4 h 52 min 25 s
